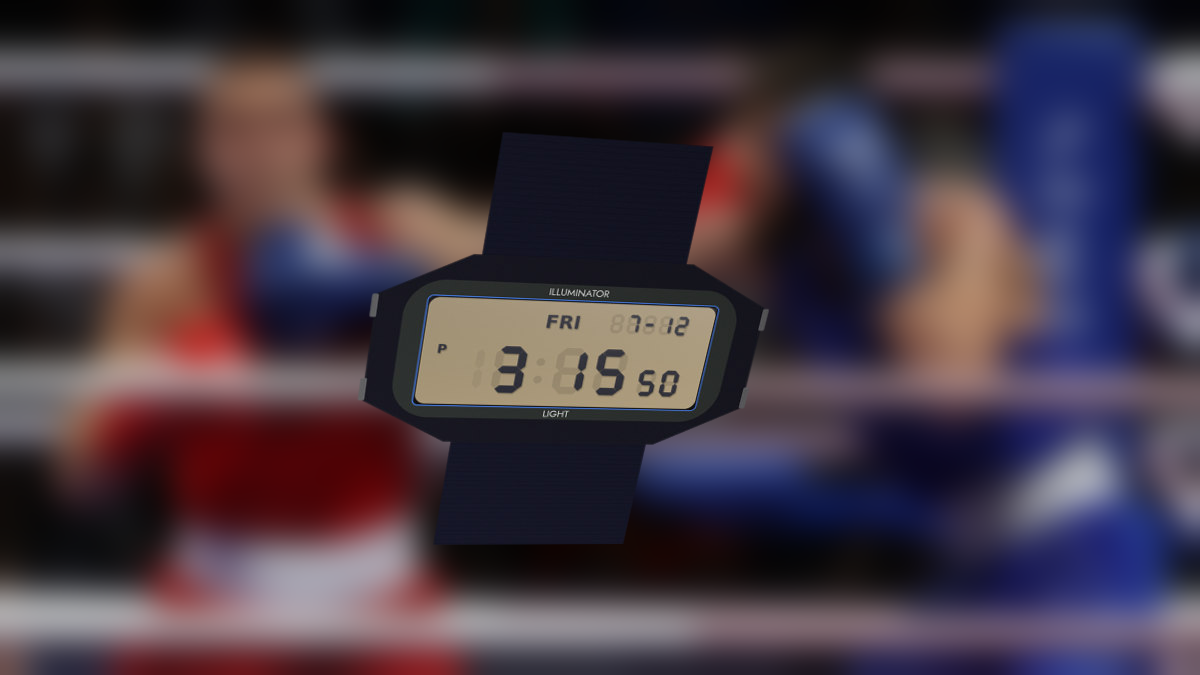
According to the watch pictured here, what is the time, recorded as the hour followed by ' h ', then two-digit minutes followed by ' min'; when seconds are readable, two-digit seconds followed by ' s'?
3 h 15 min 50 s
